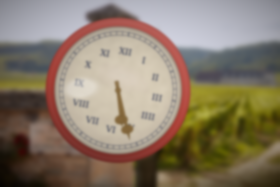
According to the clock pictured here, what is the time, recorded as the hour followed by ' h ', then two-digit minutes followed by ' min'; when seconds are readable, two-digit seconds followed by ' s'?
5 h 26 min
